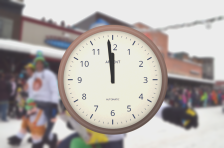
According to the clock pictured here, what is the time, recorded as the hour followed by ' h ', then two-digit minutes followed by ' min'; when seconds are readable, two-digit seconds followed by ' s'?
11 h 59 min
